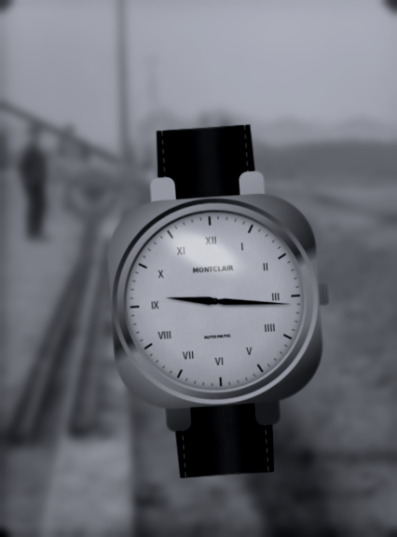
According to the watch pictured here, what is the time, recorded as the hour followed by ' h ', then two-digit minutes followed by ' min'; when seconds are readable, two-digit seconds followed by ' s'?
9 h 16 min
